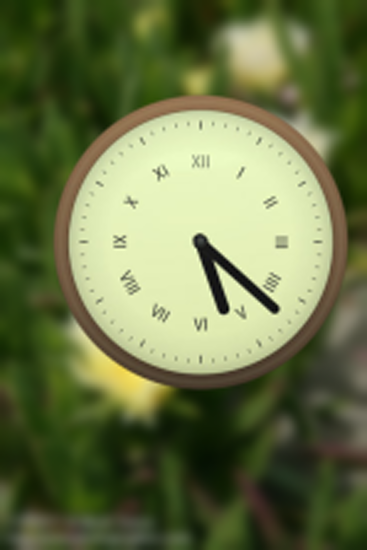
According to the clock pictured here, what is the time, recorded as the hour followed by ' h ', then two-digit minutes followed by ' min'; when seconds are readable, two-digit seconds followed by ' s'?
5 h 22 min
